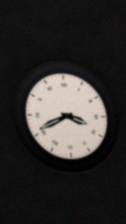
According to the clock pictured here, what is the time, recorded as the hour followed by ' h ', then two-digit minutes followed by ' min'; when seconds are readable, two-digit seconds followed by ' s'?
3 h 41 min
